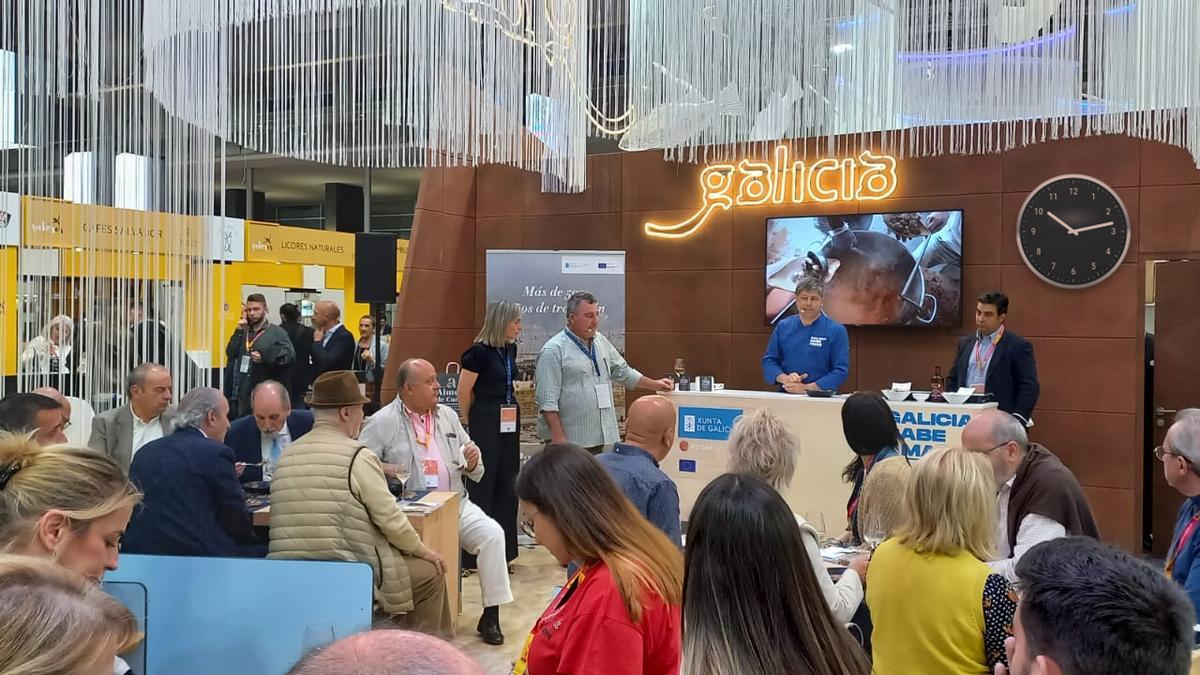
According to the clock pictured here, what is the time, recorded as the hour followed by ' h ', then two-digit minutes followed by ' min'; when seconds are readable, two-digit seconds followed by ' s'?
10 h 13 min
